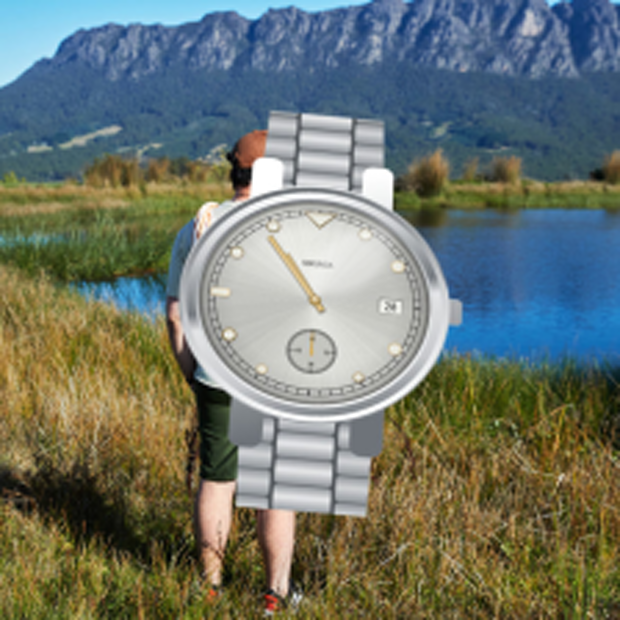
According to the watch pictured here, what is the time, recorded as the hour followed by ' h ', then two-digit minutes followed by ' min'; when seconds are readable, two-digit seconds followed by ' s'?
10 h 54 min
